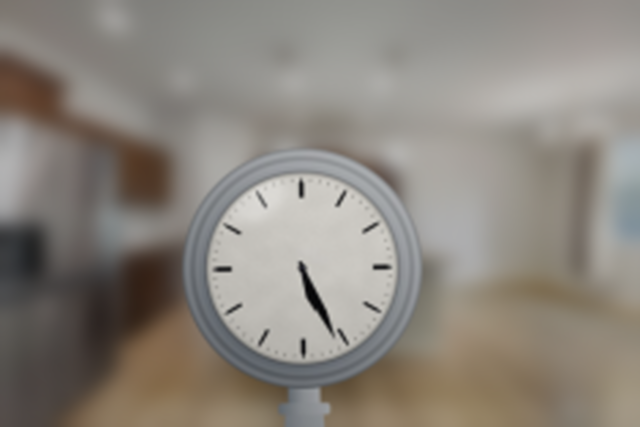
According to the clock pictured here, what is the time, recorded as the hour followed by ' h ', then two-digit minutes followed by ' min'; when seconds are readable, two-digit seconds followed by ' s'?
5 h 26 min
